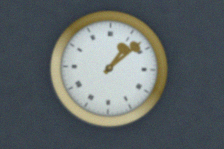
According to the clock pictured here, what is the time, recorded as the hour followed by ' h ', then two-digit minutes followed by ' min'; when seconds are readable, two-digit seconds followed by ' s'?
1 h 08 min
